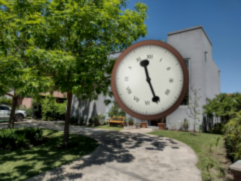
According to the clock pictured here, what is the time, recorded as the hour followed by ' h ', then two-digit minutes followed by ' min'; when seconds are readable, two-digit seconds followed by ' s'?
11 h 26 min
